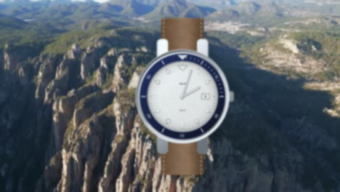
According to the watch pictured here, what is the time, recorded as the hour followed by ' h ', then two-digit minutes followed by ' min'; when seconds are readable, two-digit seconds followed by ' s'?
2 h 03 min
